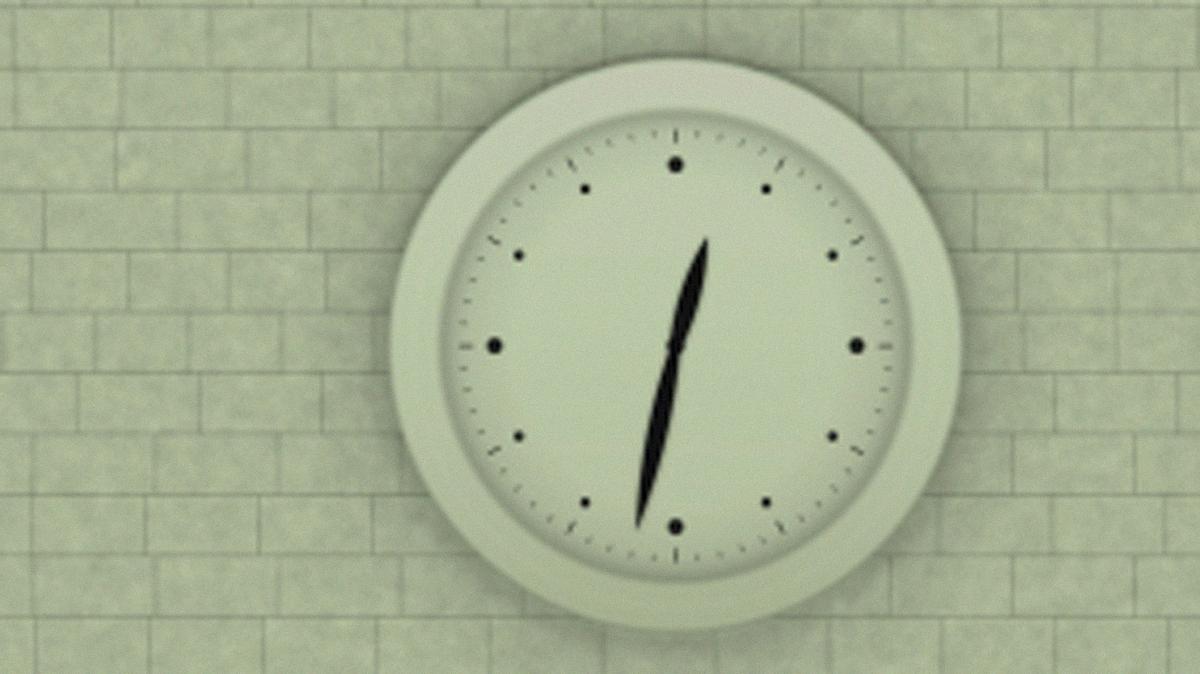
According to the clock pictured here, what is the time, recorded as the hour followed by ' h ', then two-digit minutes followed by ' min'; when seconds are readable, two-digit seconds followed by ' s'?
12 h 32 min
